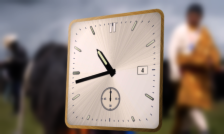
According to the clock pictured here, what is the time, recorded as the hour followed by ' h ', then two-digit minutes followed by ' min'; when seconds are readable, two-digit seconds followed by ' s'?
10 h 43 min
